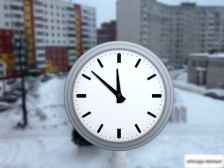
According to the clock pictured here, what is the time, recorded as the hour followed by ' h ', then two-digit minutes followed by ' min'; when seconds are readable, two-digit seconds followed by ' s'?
11 h 52 min
